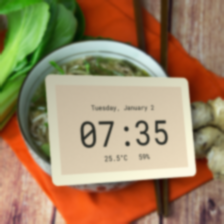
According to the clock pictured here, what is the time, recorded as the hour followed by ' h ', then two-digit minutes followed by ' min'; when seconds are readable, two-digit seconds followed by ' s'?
7 h 35 min
